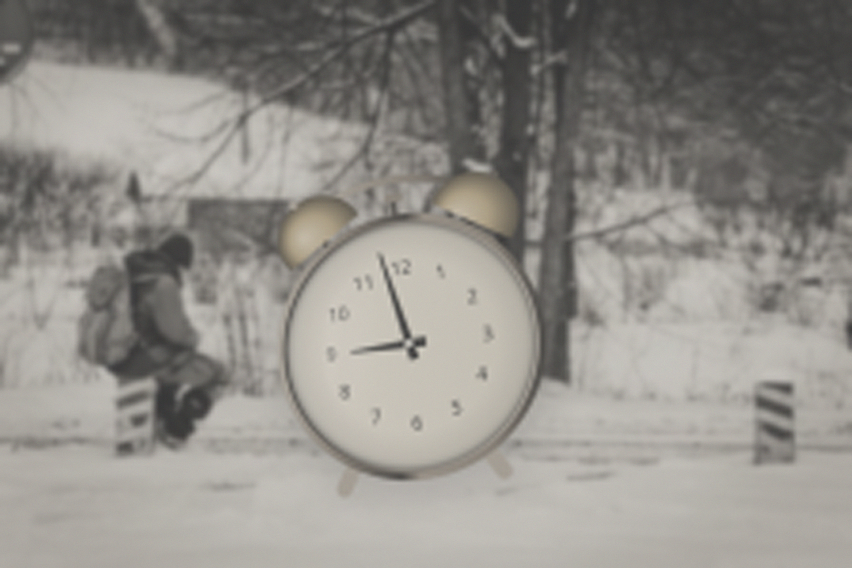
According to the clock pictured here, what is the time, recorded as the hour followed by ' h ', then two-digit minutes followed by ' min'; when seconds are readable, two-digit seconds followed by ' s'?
8 h 58 min
